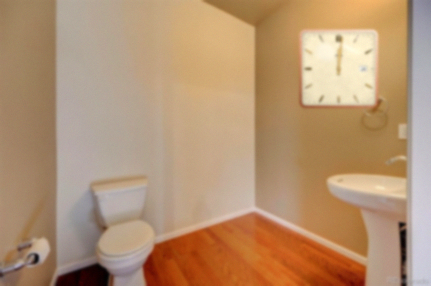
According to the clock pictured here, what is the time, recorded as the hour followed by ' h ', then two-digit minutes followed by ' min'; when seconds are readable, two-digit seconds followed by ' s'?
12 h 01 min
